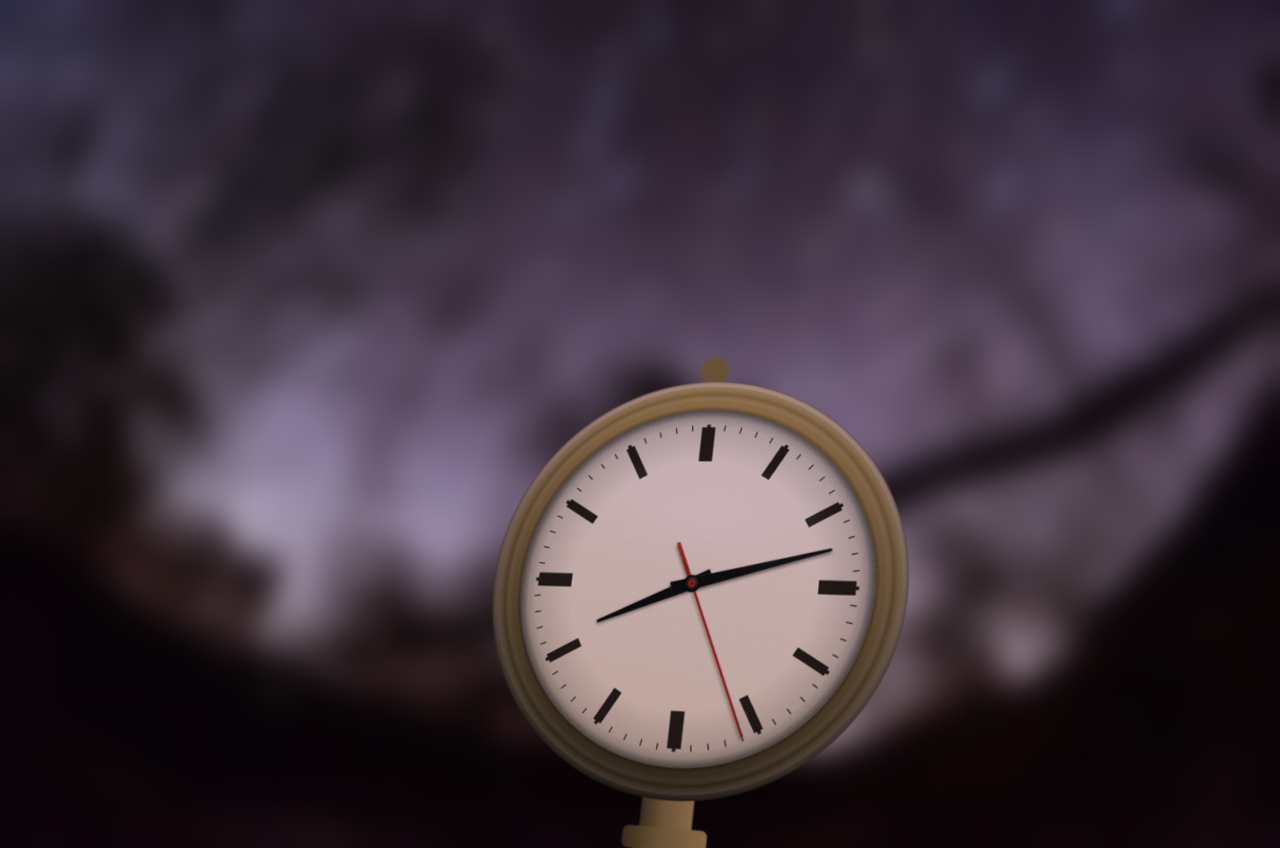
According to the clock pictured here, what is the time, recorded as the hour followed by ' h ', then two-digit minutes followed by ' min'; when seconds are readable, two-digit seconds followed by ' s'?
8 h 12 min 26 s
